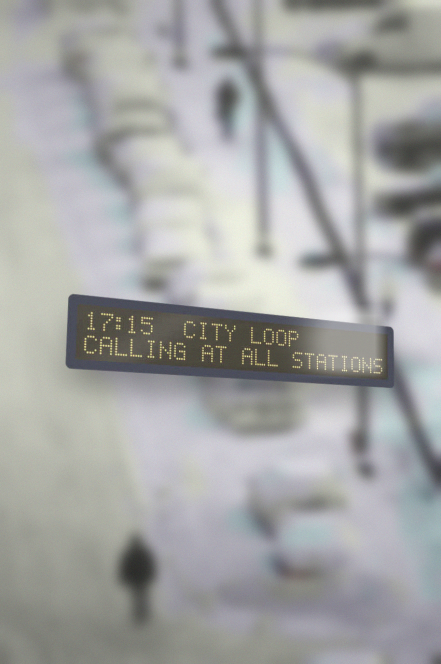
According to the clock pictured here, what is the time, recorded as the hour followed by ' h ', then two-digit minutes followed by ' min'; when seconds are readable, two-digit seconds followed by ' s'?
17 h 15 min
